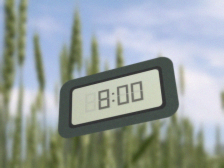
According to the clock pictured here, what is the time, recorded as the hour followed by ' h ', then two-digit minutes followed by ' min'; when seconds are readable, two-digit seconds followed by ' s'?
8 h 00 min
